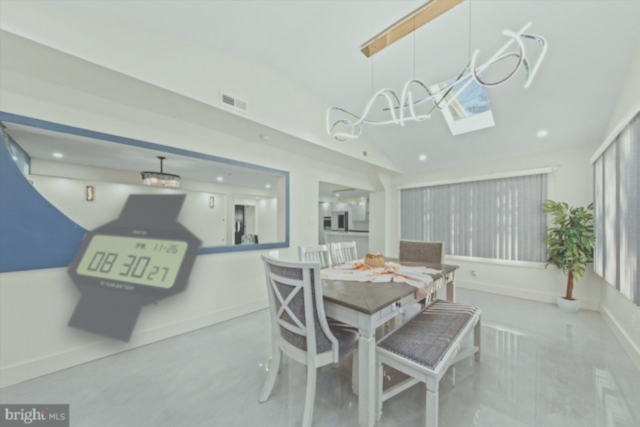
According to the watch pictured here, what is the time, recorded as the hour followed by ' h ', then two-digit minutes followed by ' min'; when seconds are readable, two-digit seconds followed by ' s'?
8 h 30 min 27 s
